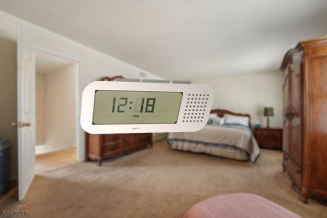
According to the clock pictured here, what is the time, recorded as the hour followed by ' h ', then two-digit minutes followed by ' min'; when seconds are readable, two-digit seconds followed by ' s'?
12 h 18 min
